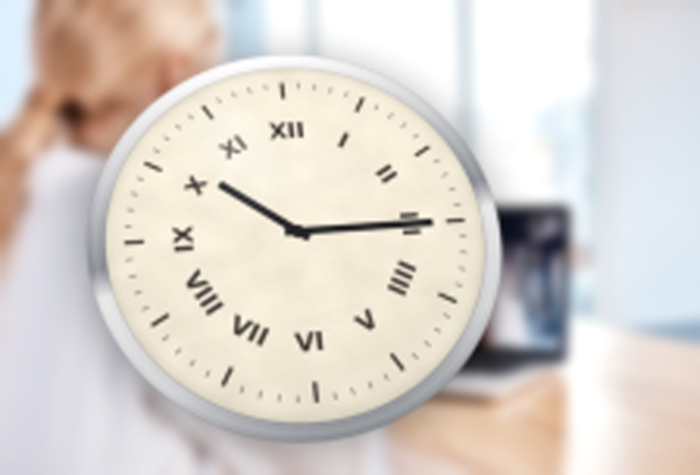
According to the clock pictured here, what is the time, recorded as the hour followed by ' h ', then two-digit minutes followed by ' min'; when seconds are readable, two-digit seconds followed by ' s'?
10 h 15 min
